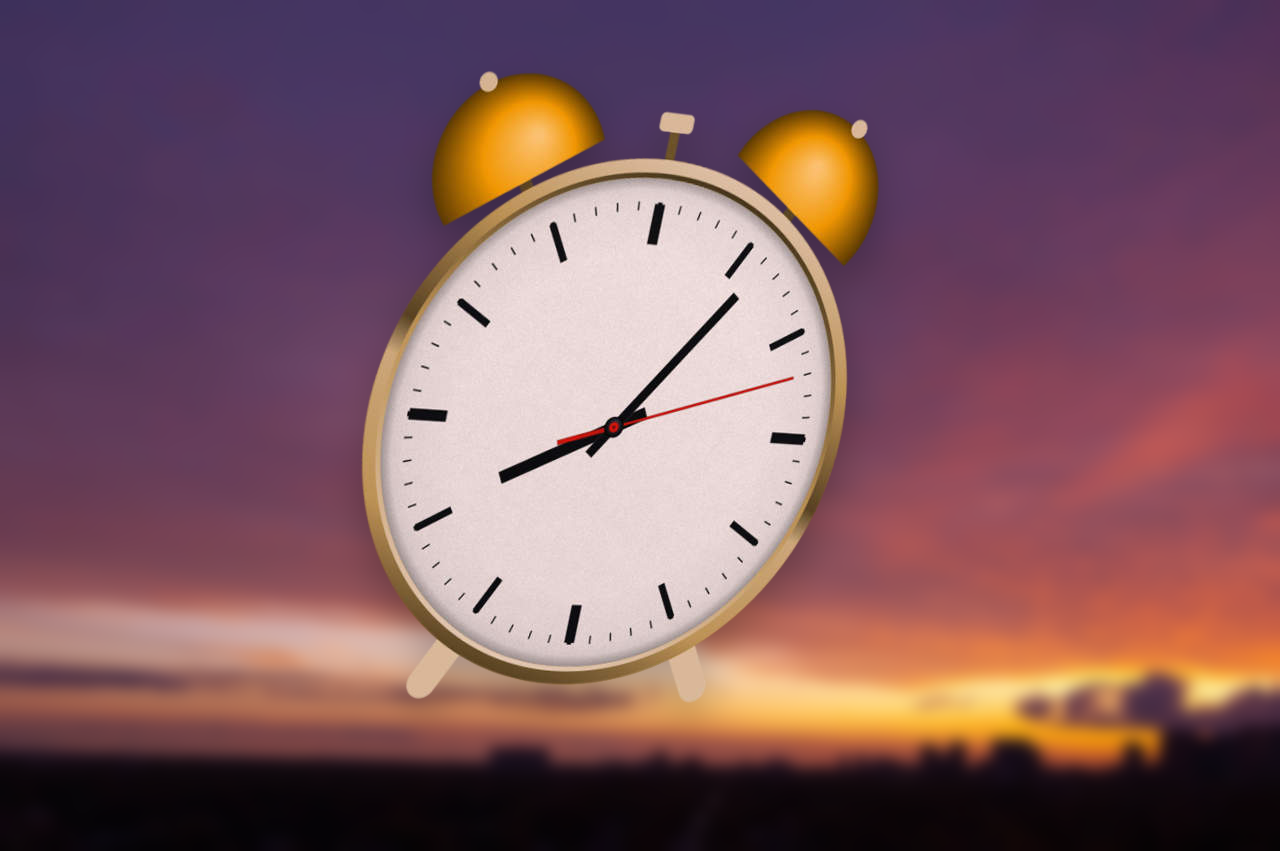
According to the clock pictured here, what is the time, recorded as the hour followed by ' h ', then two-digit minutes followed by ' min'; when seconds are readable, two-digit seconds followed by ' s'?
8 h 06 min 12 s
